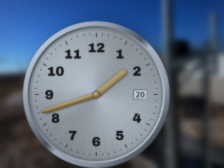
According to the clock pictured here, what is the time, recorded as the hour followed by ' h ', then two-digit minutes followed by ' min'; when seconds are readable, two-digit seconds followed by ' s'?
1 h 42 min
